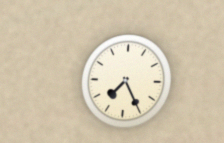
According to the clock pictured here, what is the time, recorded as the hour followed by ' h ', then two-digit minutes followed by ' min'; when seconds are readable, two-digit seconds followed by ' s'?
7 h 25 min
